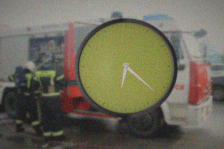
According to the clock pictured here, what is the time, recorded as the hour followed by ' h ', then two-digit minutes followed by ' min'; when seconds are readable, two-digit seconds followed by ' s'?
6 h 22 min
